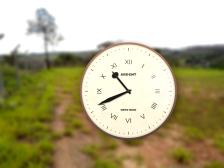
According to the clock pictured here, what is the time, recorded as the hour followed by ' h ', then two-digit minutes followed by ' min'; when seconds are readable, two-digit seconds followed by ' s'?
10 h 41 min
